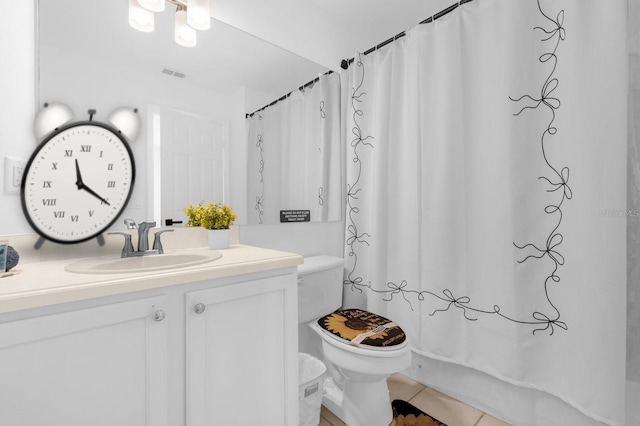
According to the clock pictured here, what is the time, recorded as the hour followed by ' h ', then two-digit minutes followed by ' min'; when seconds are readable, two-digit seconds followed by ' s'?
11 h 20 min
